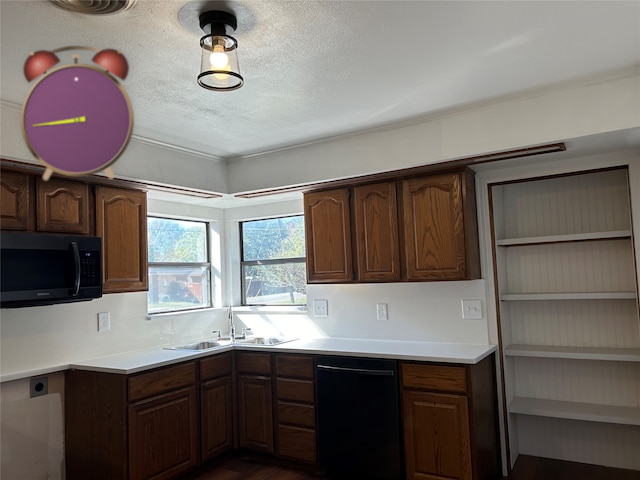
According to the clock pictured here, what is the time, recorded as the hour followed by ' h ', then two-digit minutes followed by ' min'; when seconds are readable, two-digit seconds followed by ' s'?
8 h 44 min
